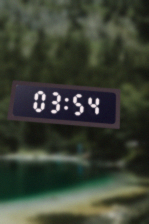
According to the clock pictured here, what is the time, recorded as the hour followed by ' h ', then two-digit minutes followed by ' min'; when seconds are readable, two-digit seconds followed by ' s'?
3 h 54 min
